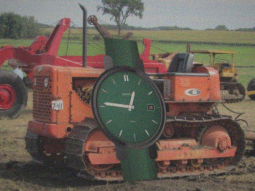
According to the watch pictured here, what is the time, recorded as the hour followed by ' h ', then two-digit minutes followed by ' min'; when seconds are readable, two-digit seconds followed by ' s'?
12 h 46 min
